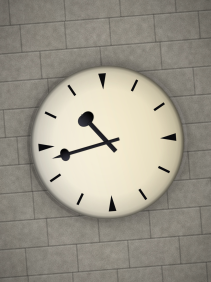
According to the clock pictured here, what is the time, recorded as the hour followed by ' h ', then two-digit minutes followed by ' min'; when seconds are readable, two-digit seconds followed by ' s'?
10 h 43 min
